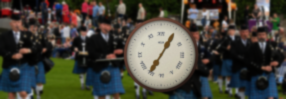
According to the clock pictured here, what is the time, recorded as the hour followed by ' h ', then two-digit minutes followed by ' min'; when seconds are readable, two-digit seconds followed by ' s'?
7 h 05 min
